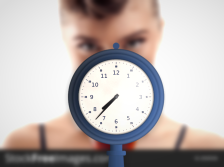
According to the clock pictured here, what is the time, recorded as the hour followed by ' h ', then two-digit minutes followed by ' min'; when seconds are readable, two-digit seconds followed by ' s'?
7 h 37 min
